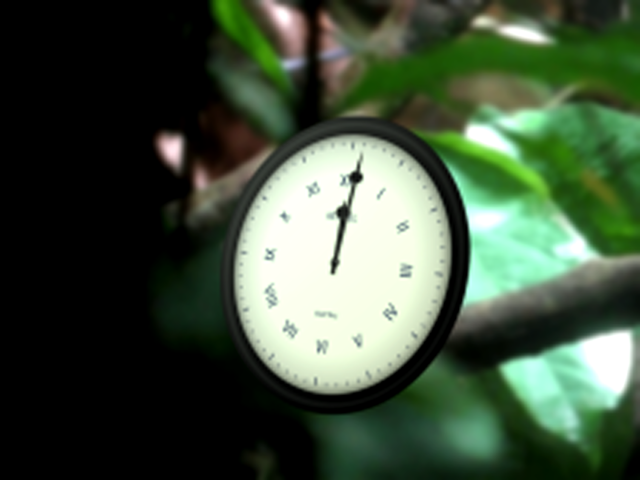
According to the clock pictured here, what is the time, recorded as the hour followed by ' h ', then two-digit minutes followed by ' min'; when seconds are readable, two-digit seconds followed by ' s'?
12 h 01 min
